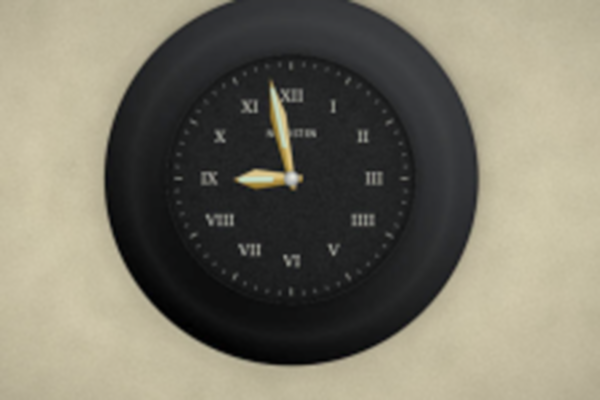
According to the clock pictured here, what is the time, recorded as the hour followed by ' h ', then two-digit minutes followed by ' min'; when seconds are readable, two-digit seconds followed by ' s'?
8 h 58 min
